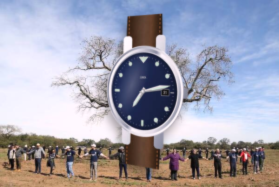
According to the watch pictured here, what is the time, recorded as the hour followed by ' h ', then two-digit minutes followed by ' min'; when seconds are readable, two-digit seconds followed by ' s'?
7 h 13 min
